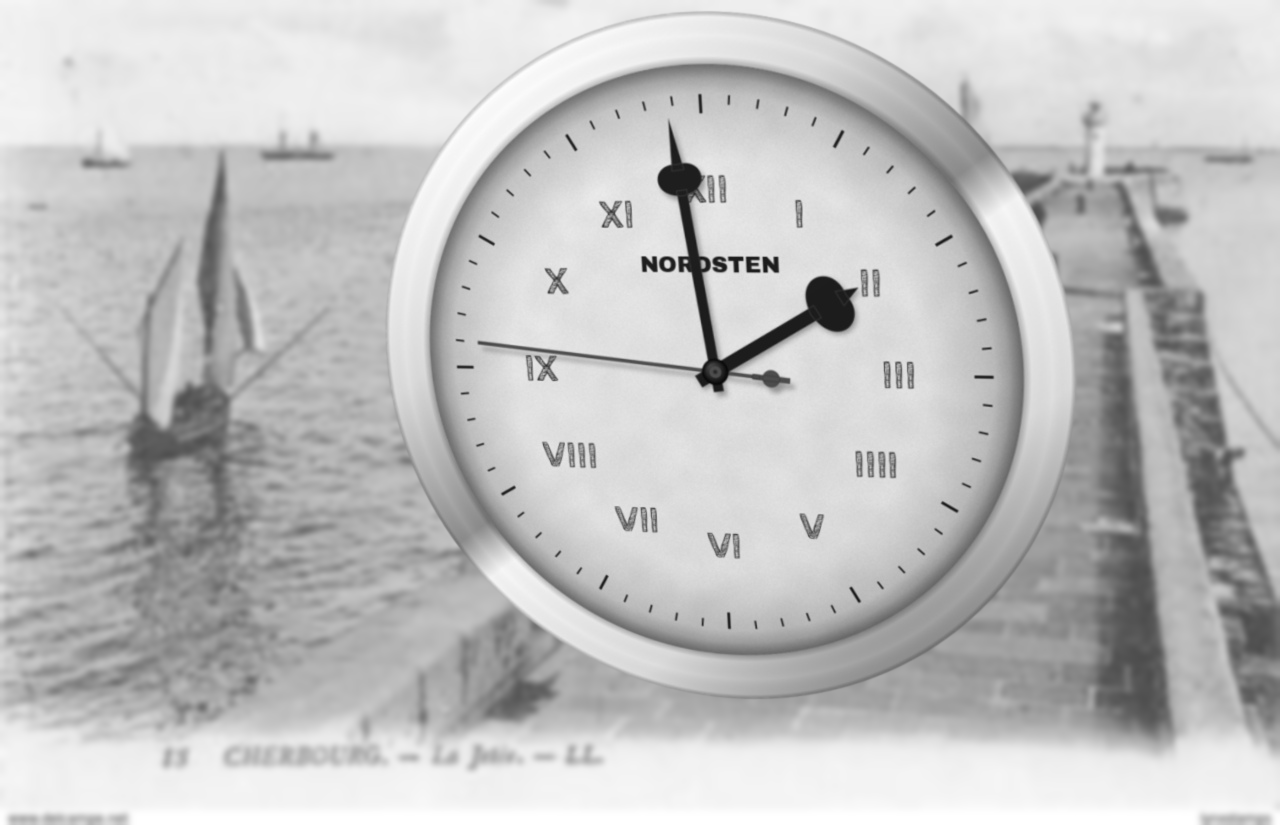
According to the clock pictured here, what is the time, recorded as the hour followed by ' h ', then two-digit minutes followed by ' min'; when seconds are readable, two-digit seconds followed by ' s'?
1 h 58 min 46 s
